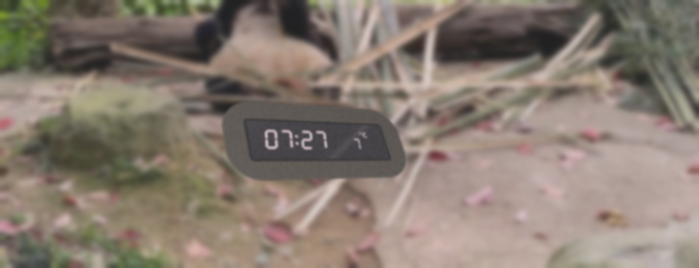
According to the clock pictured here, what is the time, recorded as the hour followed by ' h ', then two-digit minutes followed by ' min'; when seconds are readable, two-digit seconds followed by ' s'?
7 h 27 min
